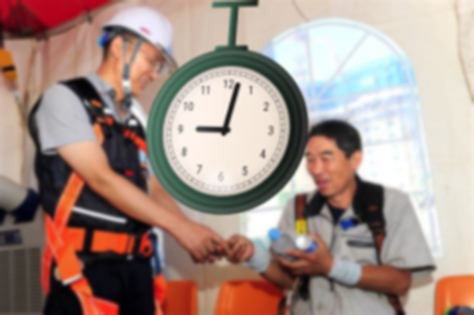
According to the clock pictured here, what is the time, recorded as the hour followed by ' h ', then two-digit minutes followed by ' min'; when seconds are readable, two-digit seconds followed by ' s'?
9 h 02 min
